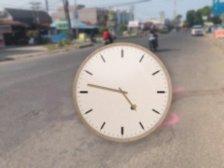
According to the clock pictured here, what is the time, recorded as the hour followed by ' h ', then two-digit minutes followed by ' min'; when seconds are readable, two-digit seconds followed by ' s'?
4 h 47 min
